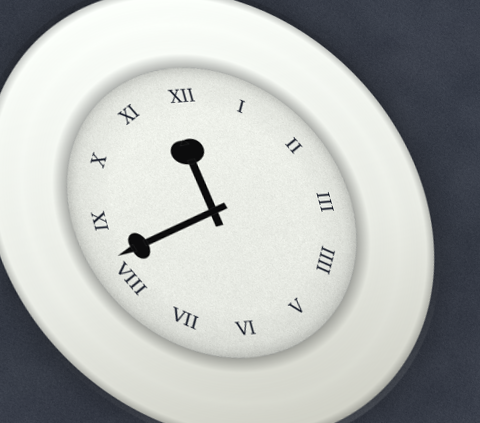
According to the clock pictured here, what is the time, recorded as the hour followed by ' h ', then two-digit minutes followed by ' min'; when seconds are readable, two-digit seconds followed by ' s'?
11 h 42 min
